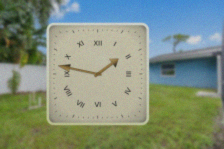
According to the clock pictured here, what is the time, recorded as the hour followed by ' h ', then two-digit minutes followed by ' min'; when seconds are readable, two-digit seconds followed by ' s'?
1 h 47 min
